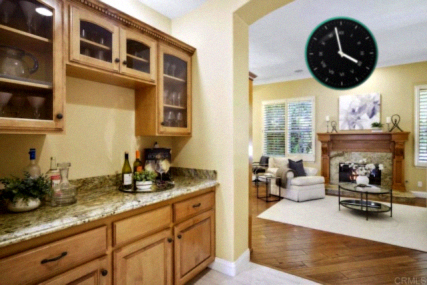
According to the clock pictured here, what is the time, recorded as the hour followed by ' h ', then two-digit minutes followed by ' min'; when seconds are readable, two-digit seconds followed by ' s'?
3 h 58 min
